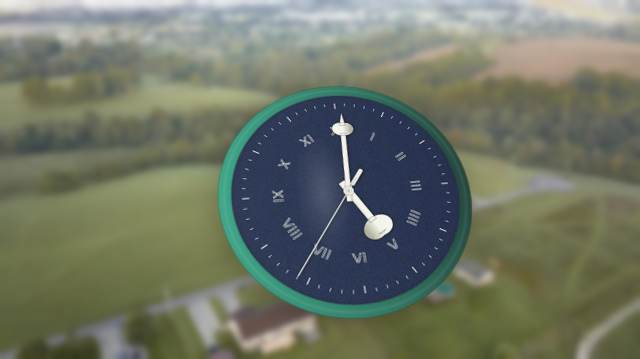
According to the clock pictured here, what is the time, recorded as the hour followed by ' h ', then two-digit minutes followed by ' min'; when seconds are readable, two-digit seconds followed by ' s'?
5 h 00 min 36 s
